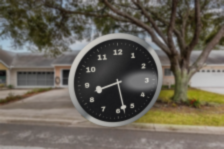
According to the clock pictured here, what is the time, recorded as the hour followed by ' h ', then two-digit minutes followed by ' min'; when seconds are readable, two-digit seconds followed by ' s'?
8 h 28 min
